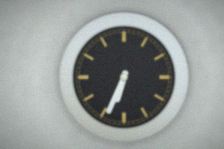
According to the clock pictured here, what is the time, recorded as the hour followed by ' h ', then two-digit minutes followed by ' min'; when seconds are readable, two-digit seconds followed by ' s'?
6 h 34 min
